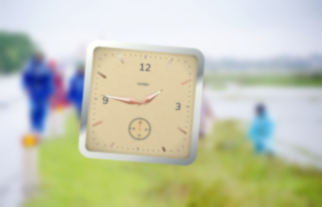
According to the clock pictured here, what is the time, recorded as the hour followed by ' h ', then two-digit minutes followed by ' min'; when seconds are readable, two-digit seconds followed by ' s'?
1 h 46 min
